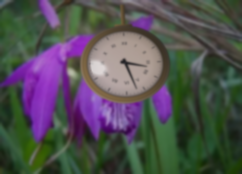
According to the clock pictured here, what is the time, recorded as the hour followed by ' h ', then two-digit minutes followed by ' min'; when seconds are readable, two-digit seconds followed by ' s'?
3 h 27 min
